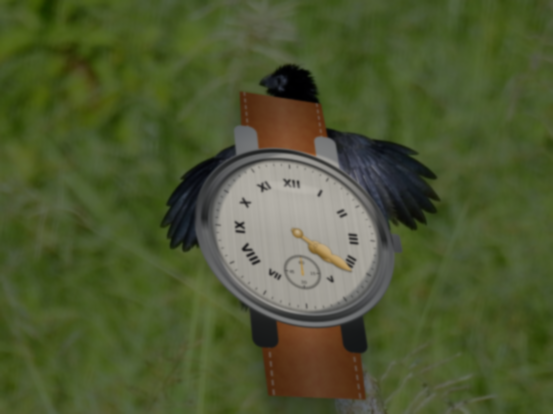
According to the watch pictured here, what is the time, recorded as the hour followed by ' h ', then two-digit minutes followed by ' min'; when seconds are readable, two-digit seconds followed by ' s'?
4 h 21 min
